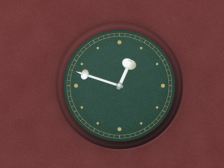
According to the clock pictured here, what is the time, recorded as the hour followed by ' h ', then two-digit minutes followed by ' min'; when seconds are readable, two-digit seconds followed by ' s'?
12 h 48 min
